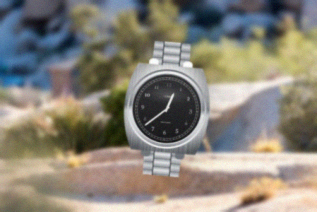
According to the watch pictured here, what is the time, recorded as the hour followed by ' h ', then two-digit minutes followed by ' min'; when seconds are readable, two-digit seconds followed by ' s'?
12 h 38 min
